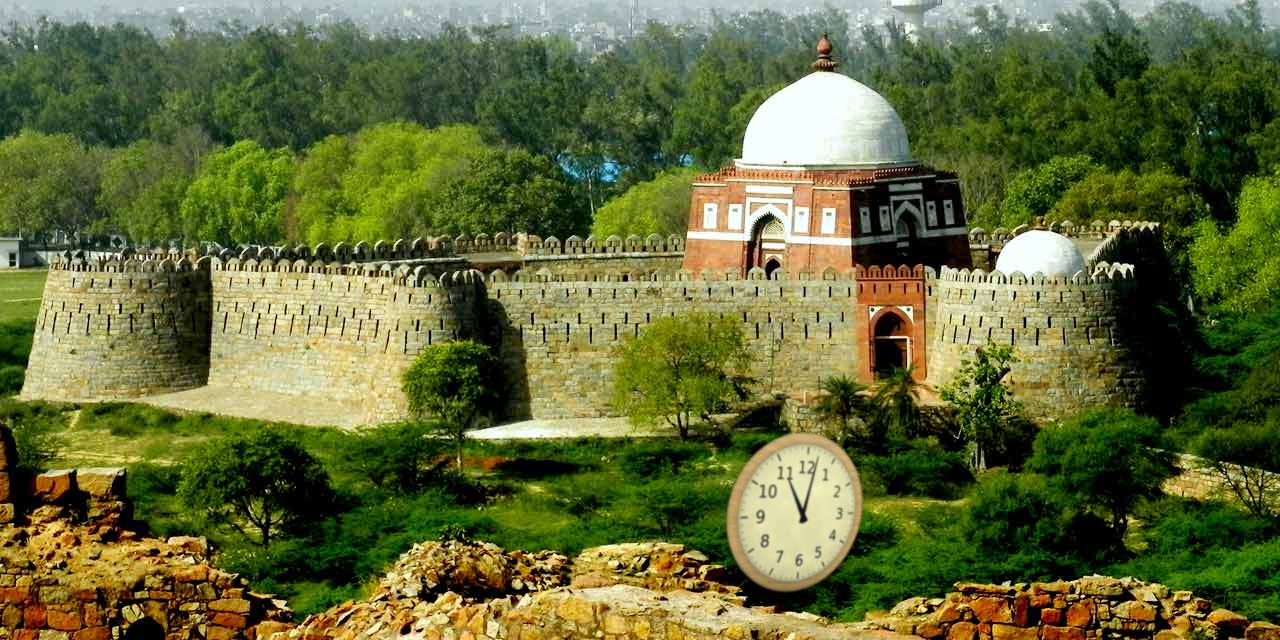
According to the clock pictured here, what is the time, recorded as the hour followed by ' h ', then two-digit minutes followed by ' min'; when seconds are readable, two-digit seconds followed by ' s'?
11 h 02 min
